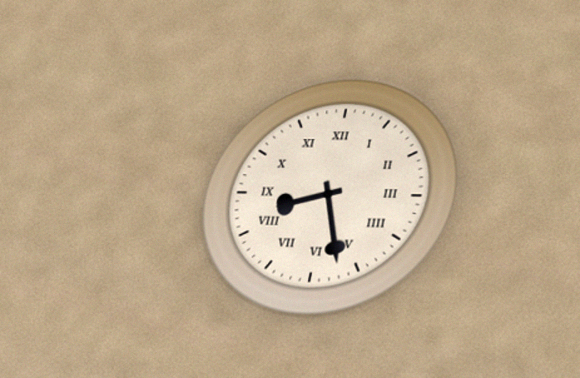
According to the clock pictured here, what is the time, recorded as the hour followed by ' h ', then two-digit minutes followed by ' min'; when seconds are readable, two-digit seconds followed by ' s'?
8 h 27 min
